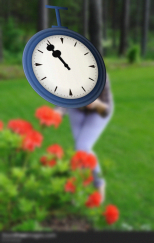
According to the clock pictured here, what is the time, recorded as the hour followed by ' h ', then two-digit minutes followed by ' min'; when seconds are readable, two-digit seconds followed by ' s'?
10 h 54 min
